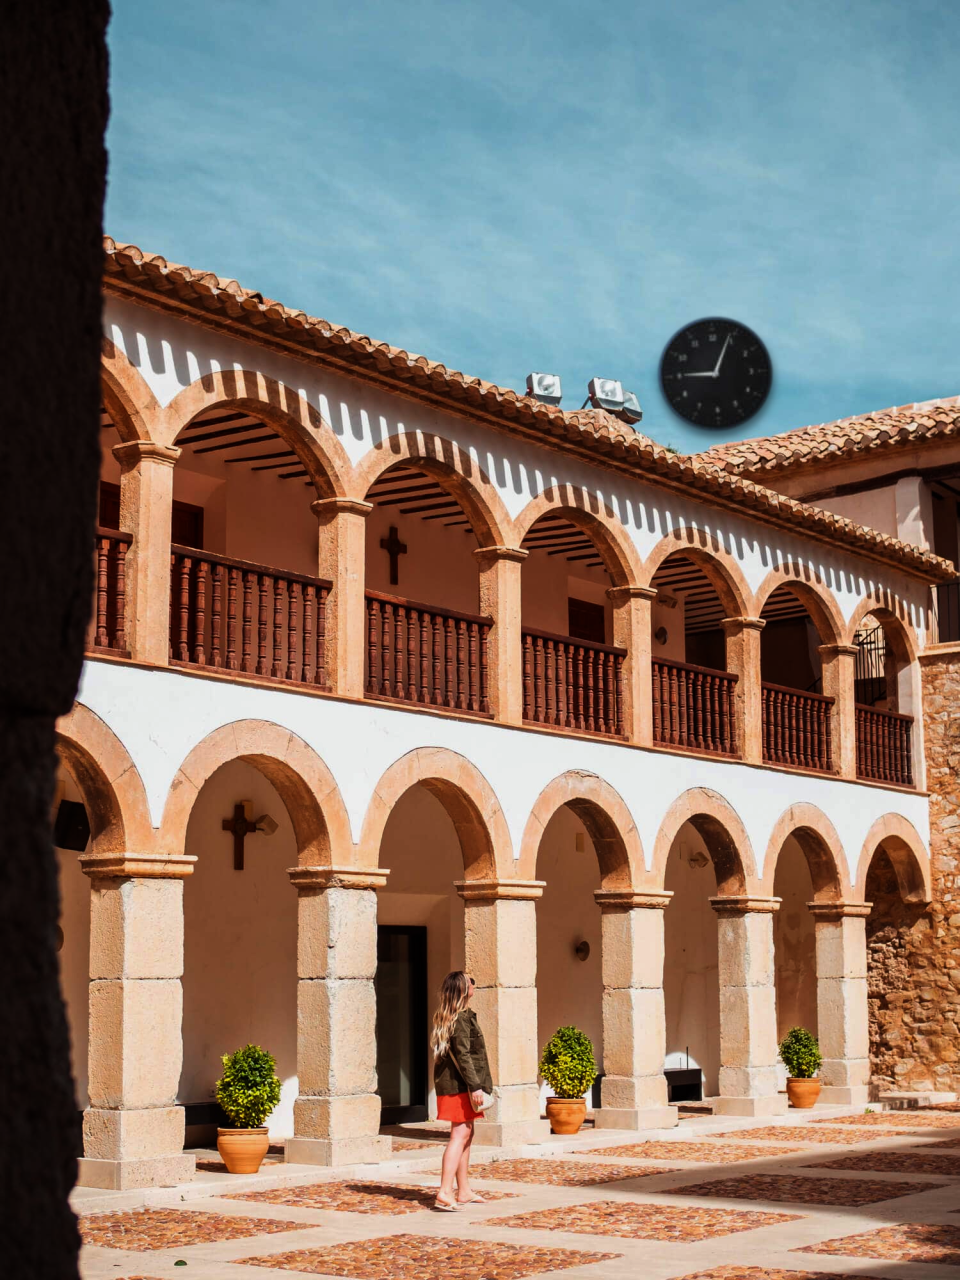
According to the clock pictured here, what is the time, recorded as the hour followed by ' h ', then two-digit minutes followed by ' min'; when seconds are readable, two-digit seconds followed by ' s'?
9 h 04 min
